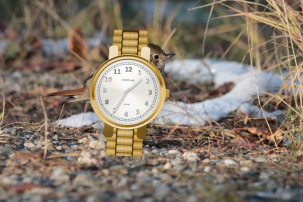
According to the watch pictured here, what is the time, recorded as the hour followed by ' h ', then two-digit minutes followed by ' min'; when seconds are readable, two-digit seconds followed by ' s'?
1 h 35 min
